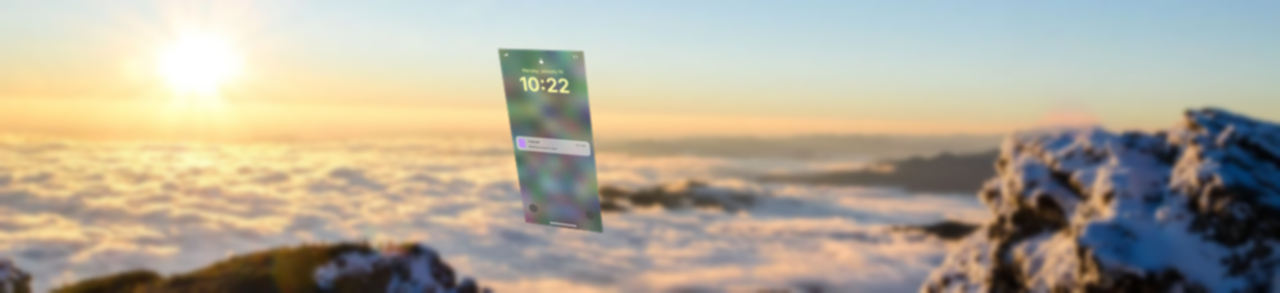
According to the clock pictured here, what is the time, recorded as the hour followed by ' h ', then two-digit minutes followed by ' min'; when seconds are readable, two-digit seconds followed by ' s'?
10 h 22 min
